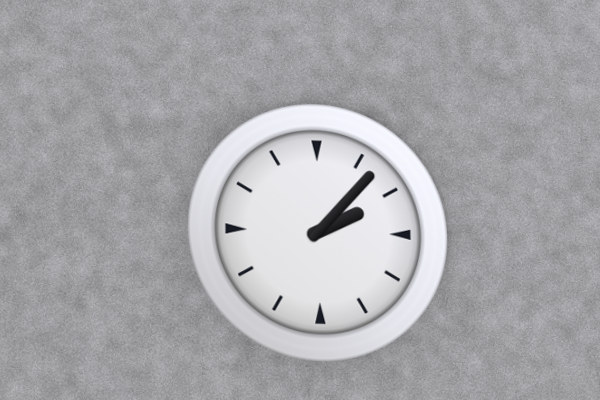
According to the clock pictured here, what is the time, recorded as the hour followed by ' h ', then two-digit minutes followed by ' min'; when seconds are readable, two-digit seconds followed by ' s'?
2 h 07 min
